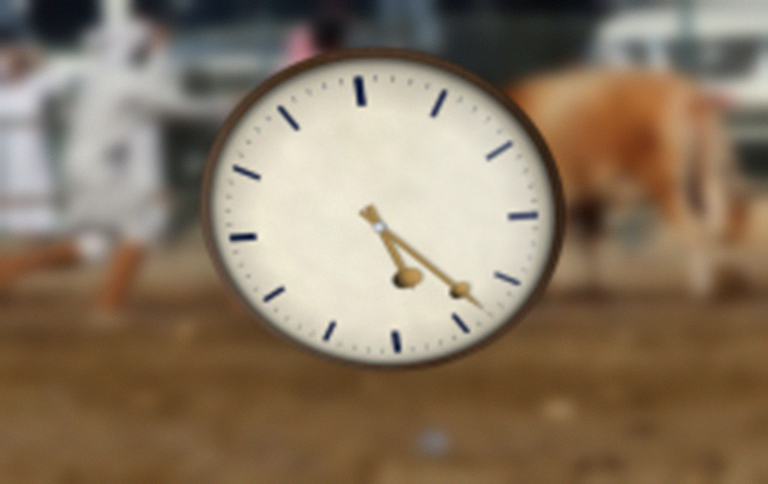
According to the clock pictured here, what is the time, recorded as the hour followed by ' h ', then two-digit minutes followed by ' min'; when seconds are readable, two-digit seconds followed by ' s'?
5 h 23 min
